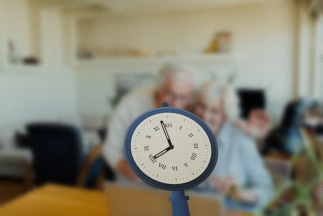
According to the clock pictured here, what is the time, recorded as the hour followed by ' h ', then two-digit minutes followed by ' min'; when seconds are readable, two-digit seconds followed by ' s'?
7 h 58 min
